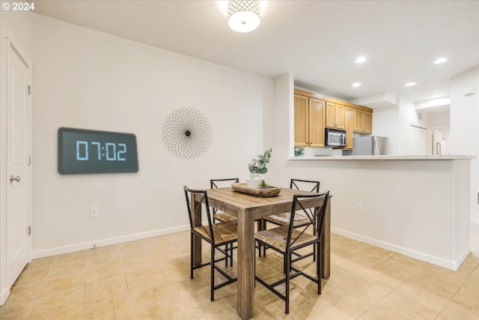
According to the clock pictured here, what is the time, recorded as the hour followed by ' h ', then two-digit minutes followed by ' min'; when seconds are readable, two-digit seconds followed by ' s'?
7 h 02 min
